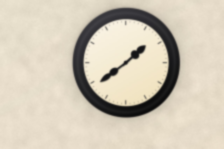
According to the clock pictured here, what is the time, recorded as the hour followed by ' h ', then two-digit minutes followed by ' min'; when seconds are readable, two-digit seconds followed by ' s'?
1 h 39 min
